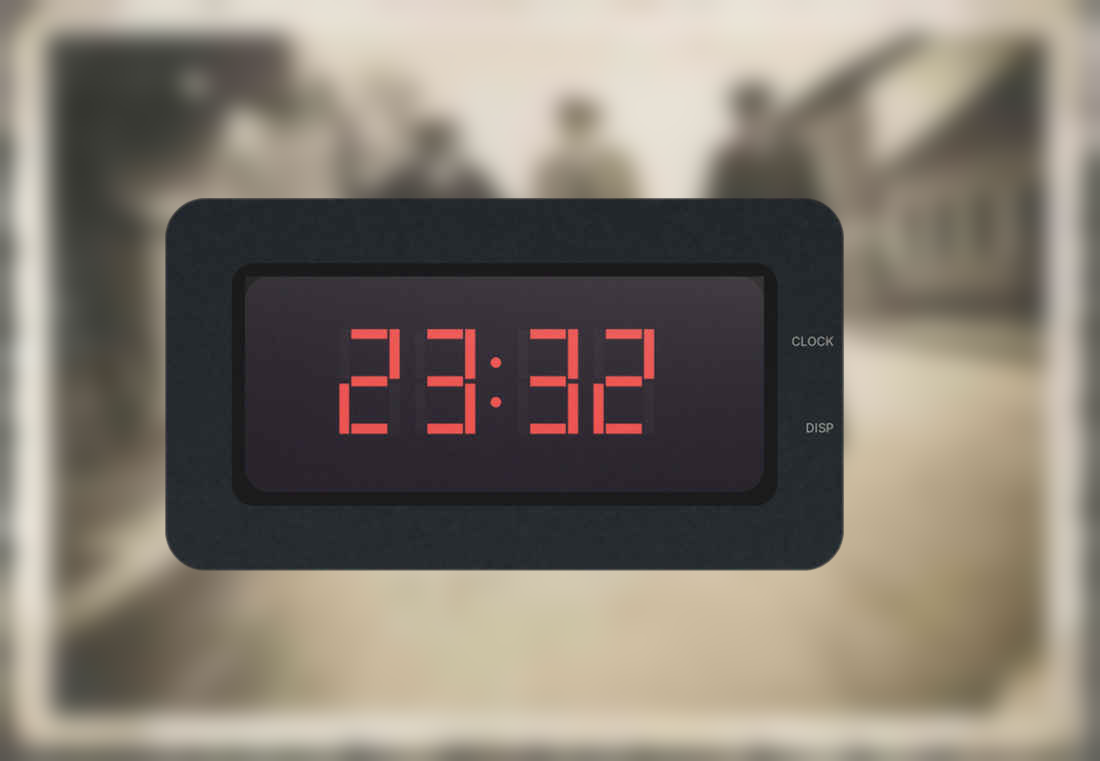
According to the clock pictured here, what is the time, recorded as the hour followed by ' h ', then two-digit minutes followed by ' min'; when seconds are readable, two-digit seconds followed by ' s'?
23 h 32 min
